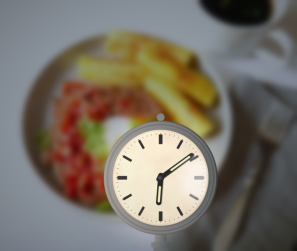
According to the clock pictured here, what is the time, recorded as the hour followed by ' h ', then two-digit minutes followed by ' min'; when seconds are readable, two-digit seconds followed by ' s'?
6 h 09 min
